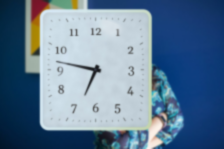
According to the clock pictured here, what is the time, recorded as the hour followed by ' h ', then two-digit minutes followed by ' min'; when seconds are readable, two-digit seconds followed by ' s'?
6 h 47 min
